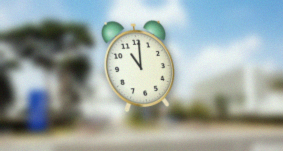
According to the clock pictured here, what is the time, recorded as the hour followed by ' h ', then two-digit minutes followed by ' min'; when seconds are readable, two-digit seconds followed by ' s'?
11 h 01 min
